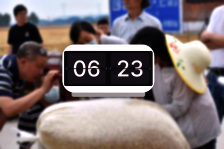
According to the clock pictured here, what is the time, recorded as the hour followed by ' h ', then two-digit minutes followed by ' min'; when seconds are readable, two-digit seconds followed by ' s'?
6 h 23 min
